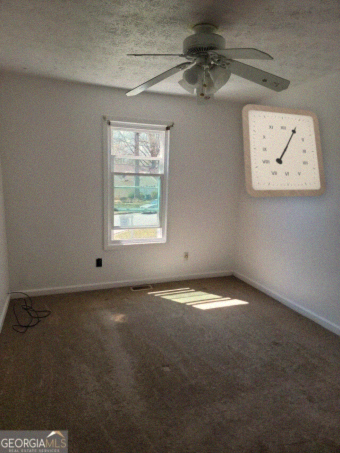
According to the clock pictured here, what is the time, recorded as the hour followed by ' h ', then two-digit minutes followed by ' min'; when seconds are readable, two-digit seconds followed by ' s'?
7 h 05 min
